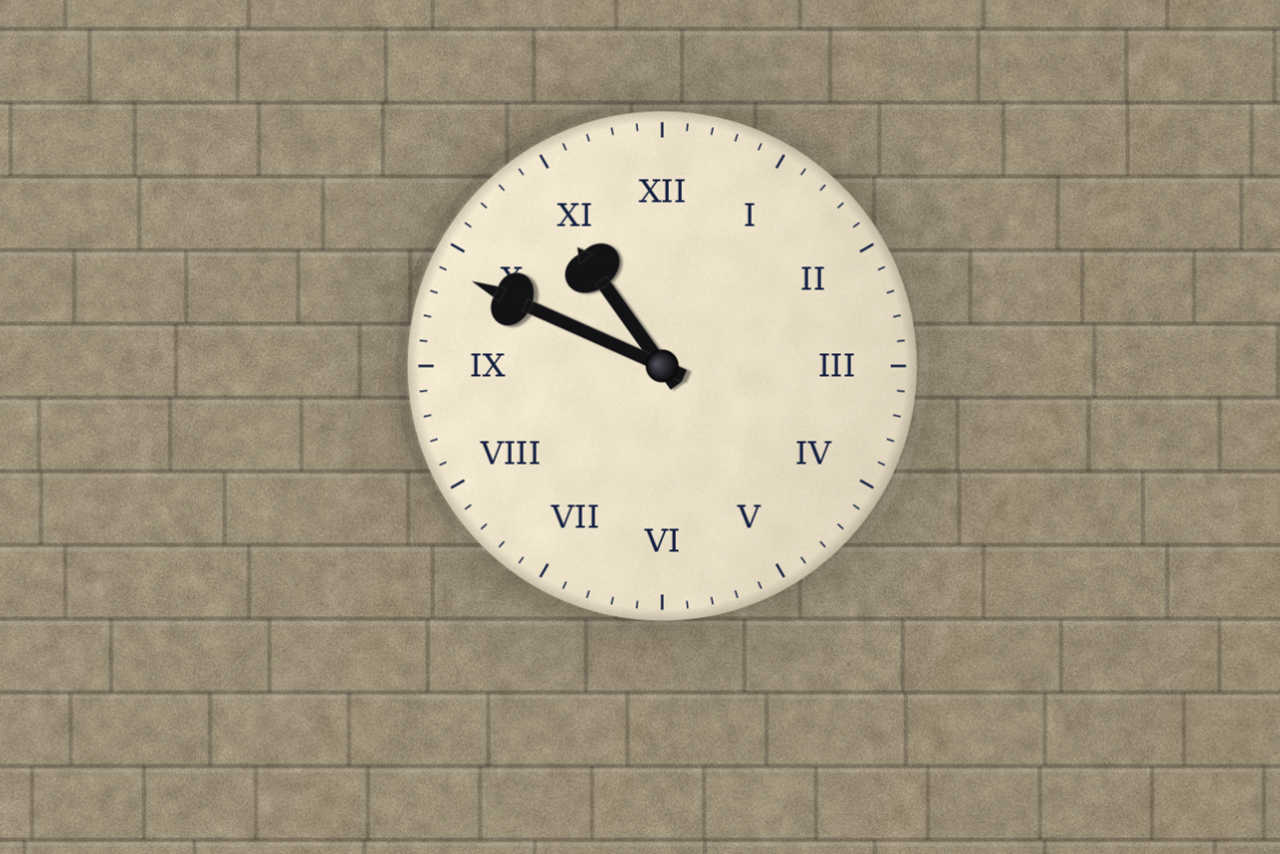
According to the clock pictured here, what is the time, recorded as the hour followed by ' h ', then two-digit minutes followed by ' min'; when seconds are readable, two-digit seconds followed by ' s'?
10 h 49 min
